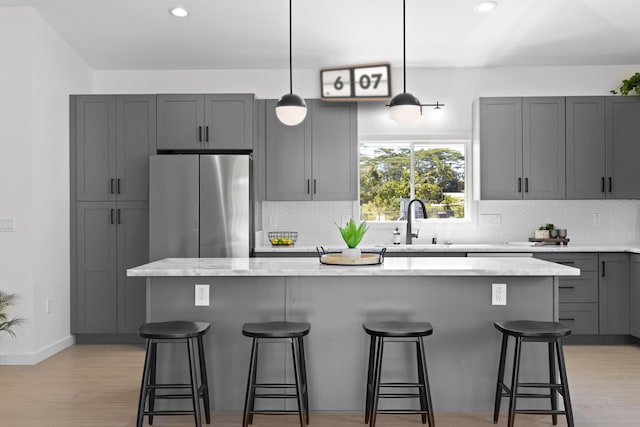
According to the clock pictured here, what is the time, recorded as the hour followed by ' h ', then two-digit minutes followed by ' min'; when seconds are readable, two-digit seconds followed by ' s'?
6 h 07 min
